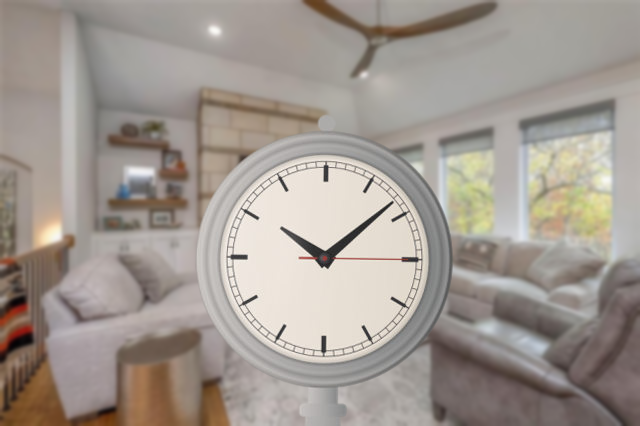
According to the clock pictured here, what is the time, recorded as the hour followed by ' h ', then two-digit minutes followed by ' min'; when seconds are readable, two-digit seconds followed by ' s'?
10 h 08 min 15 s
